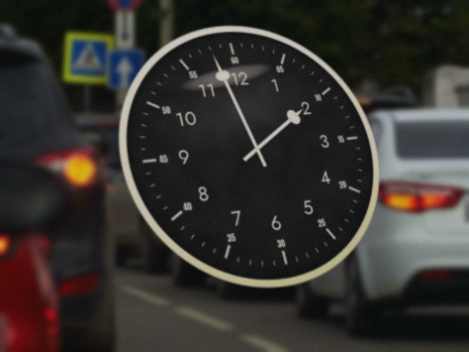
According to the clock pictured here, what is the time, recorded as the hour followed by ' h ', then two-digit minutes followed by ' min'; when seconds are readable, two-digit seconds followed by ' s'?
1 h 58 min
